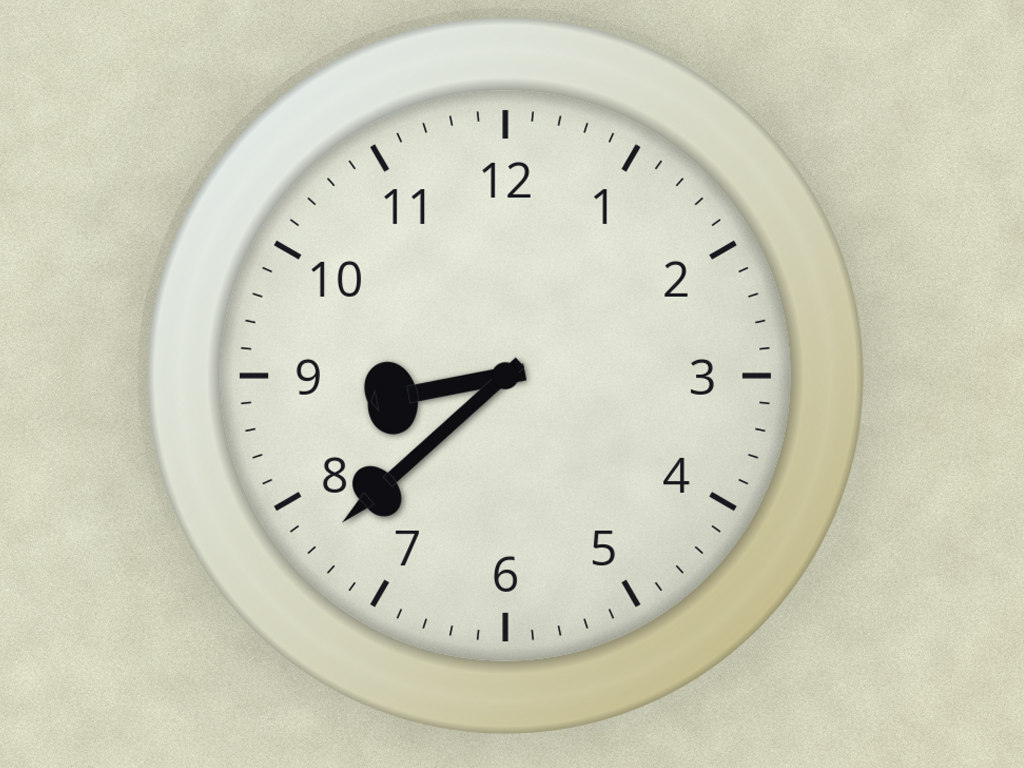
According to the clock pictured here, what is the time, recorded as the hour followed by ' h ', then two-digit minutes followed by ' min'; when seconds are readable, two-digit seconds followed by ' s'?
8 h 38 min
